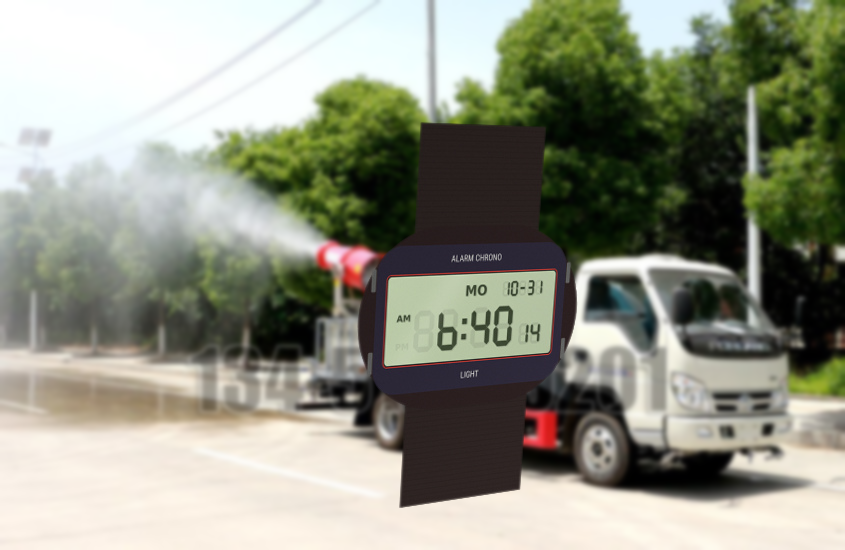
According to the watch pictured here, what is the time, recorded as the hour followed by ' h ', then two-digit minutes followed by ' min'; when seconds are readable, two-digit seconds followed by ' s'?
6 h 40 min 14 s
